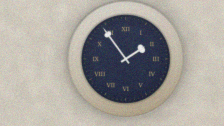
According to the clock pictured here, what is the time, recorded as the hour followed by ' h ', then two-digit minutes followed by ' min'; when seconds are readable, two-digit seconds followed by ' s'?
1 h 54 min
